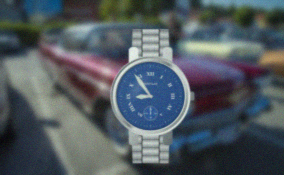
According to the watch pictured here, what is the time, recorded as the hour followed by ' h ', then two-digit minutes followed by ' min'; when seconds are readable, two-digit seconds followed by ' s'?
8 h 54 min
